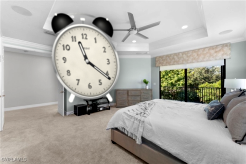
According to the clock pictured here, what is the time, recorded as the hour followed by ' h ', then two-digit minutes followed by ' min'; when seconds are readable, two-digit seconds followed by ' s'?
11 h 21 min
